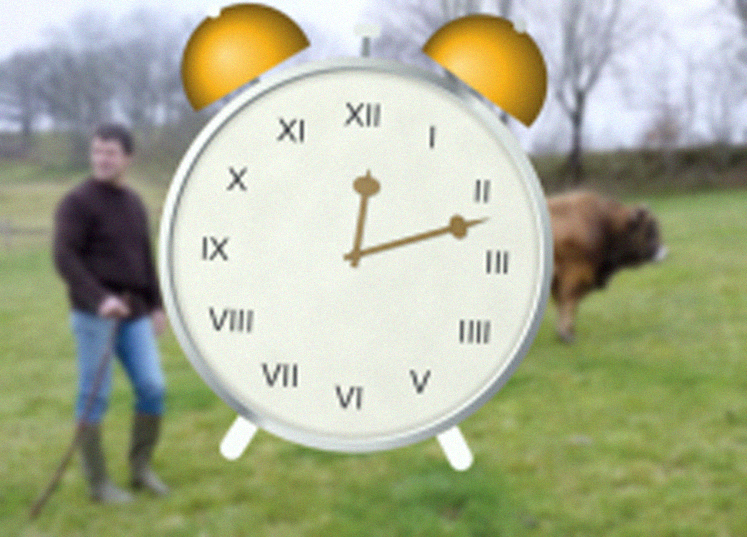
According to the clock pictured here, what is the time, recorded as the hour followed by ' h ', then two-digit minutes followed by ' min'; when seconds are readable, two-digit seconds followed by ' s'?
12 h 12 min
